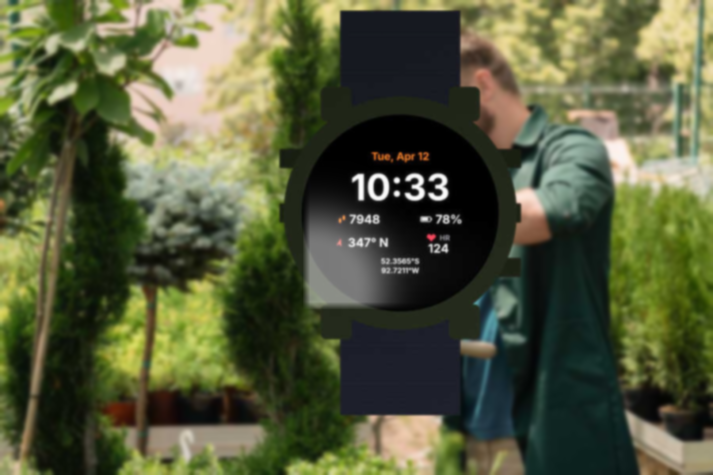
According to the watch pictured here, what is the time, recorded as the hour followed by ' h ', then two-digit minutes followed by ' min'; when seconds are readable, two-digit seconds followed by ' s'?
10 h 33 min
